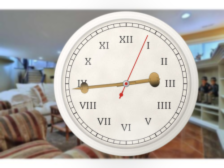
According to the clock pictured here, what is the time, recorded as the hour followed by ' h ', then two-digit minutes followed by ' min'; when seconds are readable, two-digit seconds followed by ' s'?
2 h 44 min 04 s
